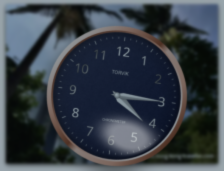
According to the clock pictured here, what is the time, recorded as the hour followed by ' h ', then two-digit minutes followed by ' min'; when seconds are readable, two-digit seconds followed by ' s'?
4 h 15 min
